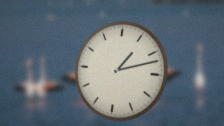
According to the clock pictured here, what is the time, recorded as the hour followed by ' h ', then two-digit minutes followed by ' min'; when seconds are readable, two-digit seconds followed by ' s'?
1 h 12 min
